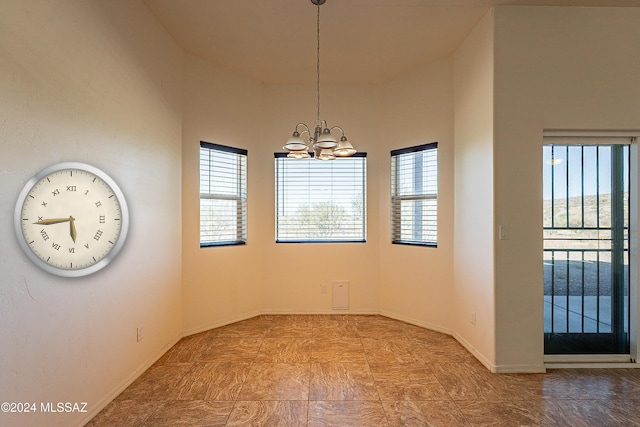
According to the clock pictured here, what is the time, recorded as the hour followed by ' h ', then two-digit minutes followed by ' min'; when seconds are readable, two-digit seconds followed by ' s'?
5 h 44 min
